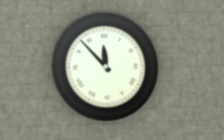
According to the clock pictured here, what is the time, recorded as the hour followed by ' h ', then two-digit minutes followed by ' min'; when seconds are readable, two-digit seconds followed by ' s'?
11 h 53 min
